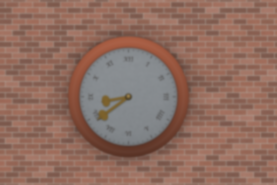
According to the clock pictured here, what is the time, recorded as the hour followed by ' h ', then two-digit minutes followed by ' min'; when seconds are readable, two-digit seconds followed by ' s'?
8 h 39 min
